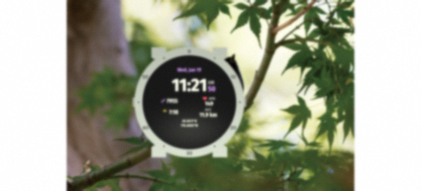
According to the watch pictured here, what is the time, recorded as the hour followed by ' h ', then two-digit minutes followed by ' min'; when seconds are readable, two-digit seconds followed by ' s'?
11 h 21 min
